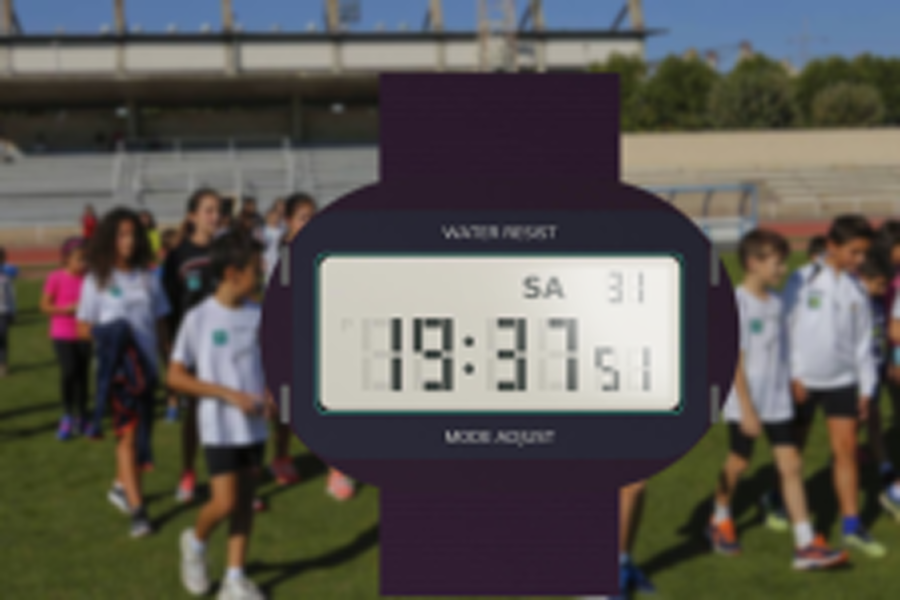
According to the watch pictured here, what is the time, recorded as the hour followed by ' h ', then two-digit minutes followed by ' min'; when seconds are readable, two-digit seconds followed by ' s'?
19 h 37 min 51 s
